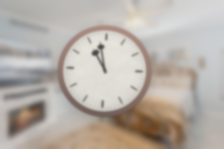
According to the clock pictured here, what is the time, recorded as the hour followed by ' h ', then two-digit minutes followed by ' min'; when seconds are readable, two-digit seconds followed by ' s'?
10 h 58 min
